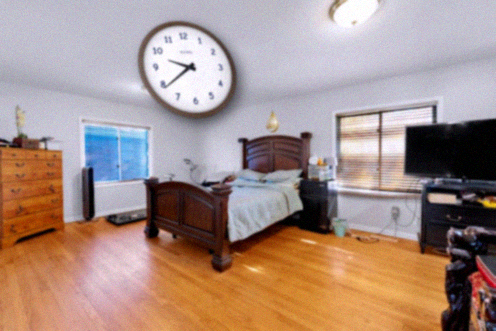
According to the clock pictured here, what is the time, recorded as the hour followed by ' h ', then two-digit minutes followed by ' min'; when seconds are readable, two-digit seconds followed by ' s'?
9 h 39 min
